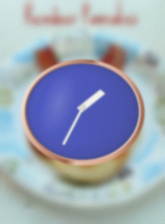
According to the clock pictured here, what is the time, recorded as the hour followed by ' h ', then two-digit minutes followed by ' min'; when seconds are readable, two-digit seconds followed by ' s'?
1 h 34 min
